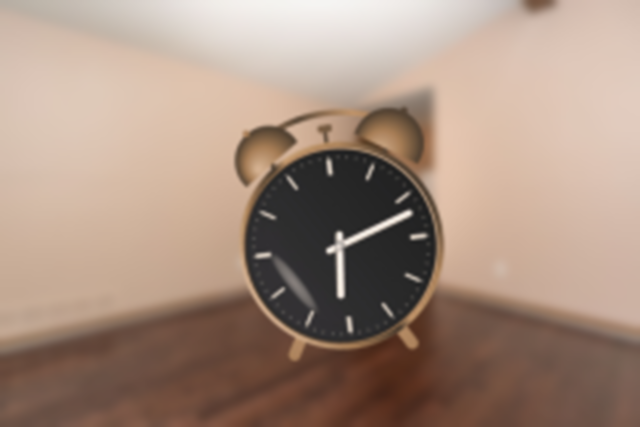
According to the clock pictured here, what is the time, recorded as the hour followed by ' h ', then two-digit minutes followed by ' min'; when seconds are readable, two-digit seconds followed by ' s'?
6 h 12 min
